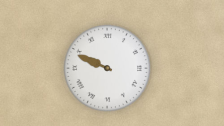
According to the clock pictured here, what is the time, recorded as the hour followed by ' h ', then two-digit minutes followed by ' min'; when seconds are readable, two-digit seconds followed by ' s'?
9 h 49 min
